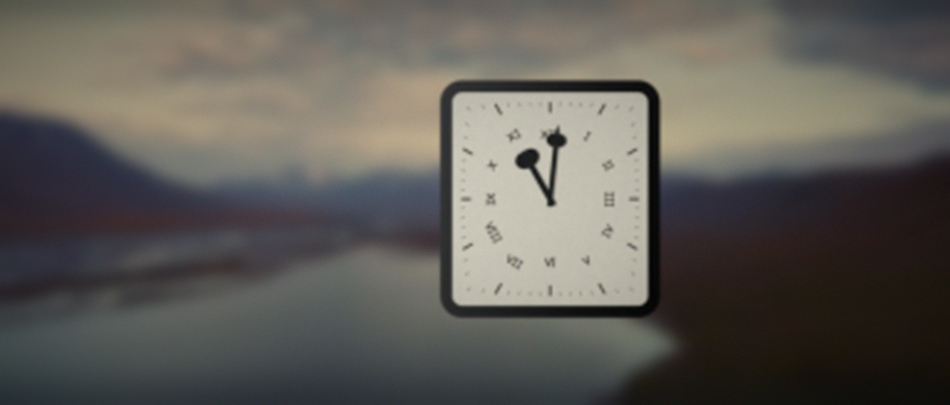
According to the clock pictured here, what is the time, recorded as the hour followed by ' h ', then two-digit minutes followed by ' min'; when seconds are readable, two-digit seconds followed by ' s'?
11 h 01 min
